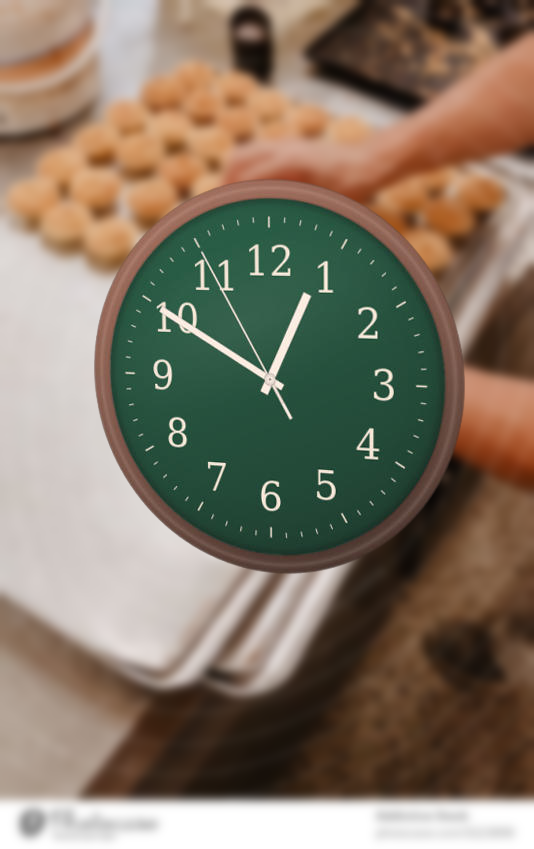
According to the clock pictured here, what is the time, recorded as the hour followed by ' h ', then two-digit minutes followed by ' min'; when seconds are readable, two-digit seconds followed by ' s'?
12 h 49 min 55 s
